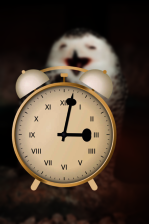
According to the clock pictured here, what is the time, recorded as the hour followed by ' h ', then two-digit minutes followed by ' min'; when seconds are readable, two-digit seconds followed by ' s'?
3 h 02 min
